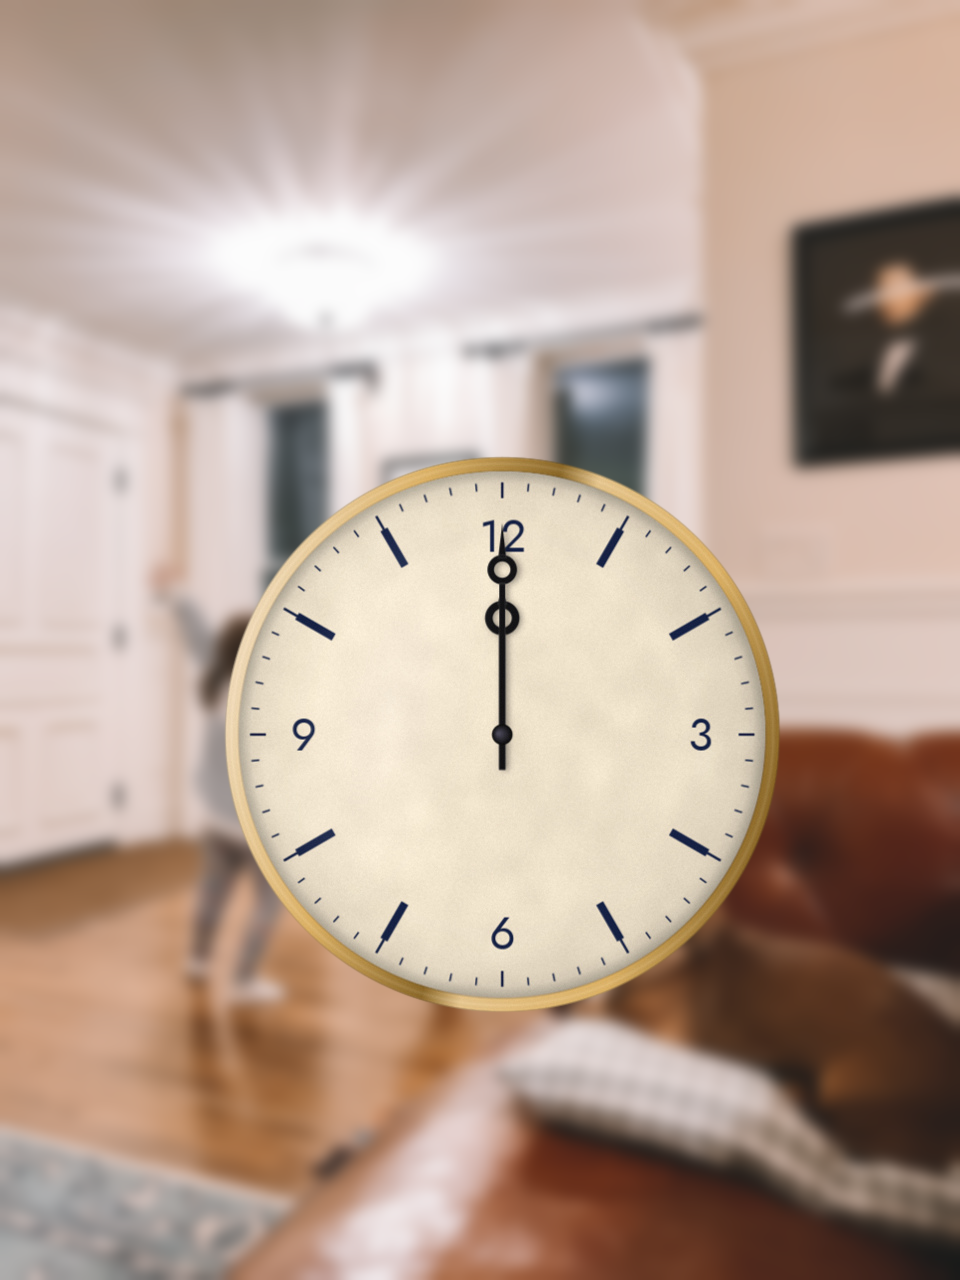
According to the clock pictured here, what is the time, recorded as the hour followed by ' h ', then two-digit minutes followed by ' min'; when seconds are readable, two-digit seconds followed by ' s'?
12 h 00 min
